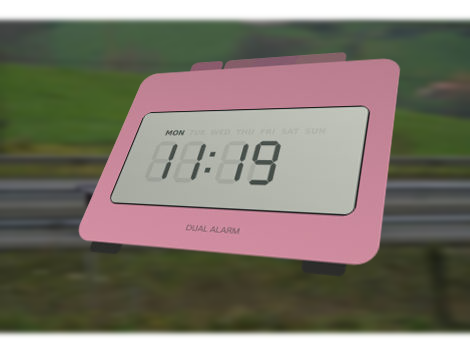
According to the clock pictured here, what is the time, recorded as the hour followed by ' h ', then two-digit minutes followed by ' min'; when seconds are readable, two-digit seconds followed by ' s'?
11 h 19 min
